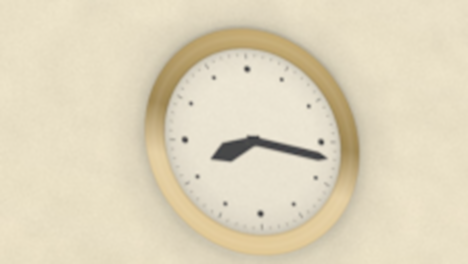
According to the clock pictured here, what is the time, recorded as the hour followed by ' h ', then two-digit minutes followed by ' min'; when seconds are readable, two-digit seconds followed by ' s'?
8 h 17 min
